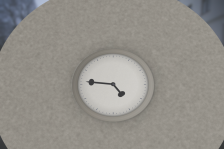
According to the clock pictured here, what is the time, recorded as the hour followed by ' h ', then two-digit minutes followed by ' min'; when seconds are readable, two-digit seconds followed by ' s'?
4 h 46 min
